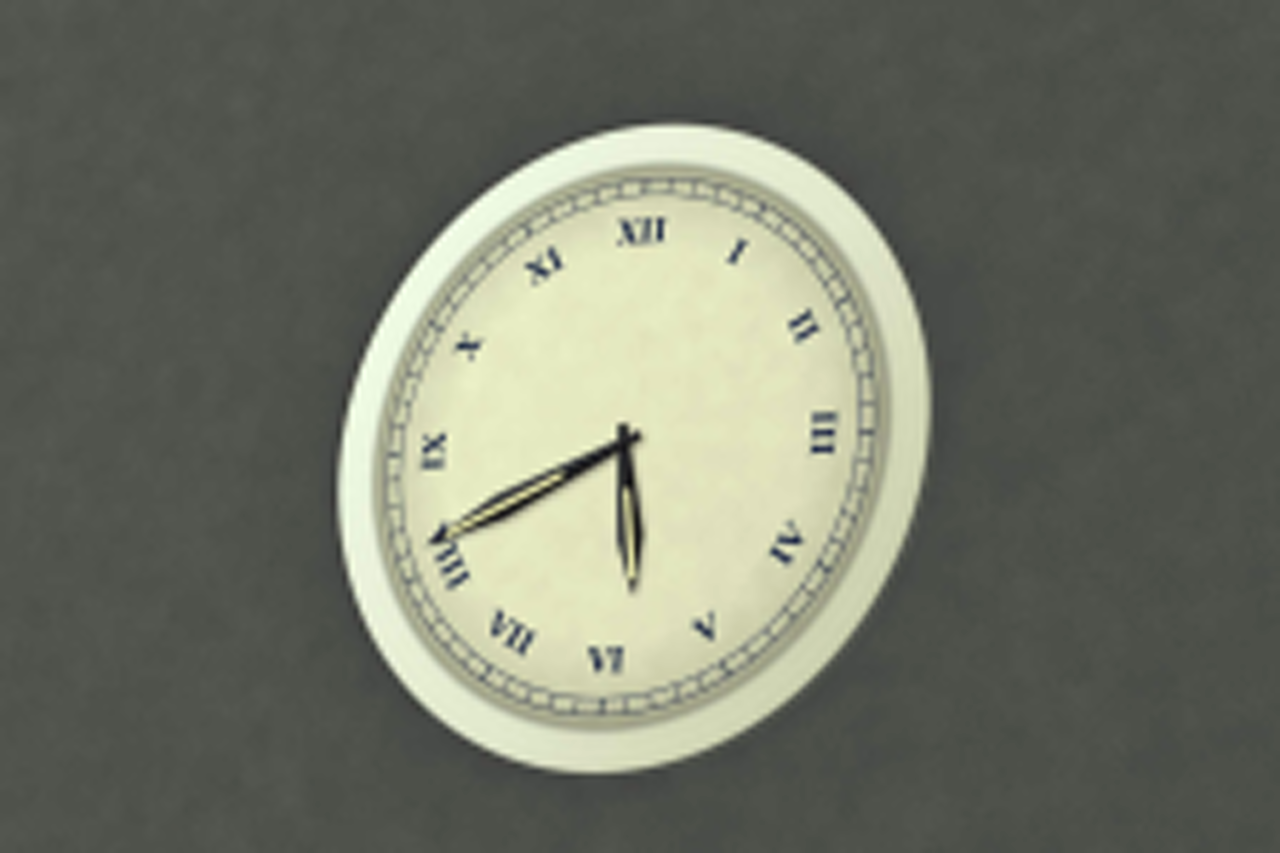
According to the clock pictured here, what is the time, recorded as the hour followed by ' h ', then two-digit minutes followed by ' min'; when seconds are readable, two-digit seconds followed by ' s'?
5 h 41 min
